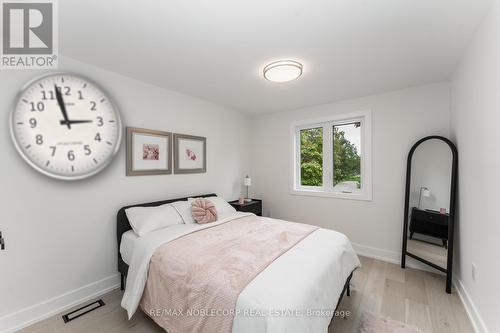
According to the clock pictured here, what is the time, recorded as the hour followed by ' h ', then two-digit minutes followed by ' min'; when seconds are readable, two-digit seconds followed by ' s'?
2 h 58 min
